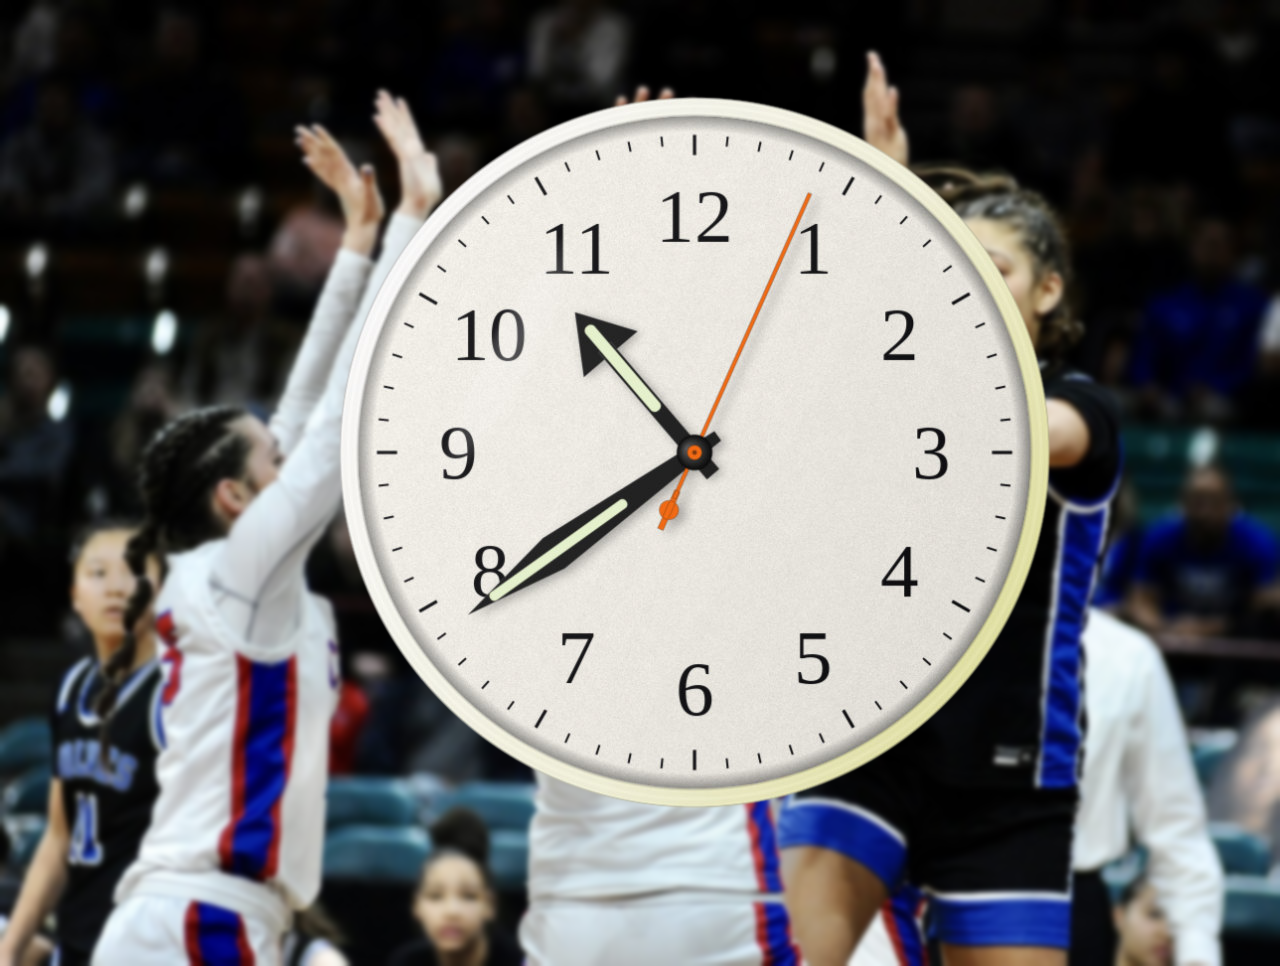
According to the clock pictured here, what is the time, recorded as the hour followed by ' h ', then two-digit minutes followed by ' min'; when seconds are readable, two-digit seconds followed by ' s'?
10 h 39 min 04 s
